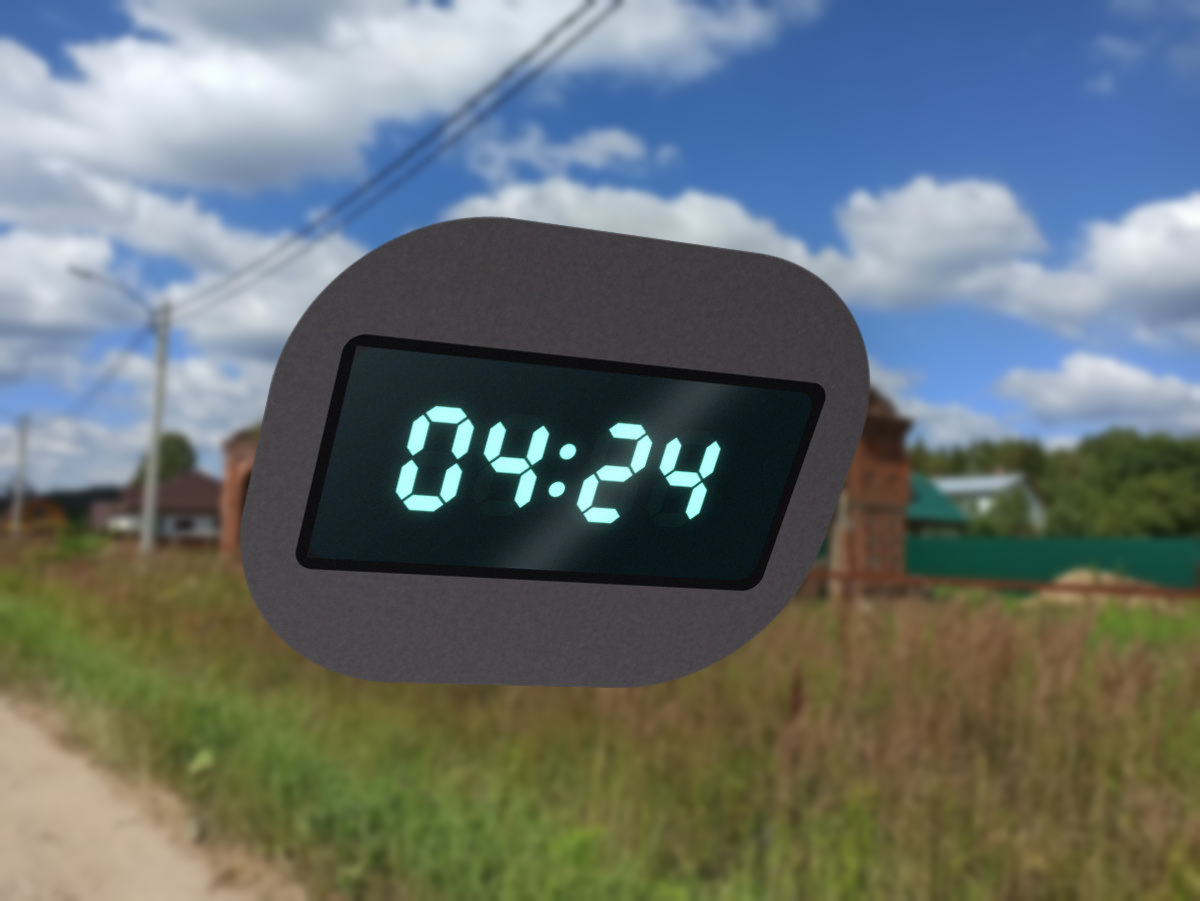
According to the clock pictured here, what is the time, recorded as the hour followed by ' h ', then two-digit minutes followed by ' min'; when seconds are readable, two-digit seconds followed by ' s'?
4 h 24 min
